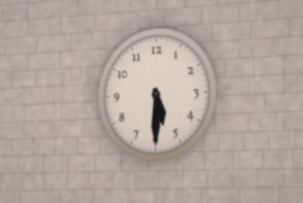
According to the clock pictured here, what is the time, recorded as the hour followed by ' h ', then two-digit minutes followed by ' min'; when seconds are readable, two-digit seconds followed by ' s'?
5 h 30 min
